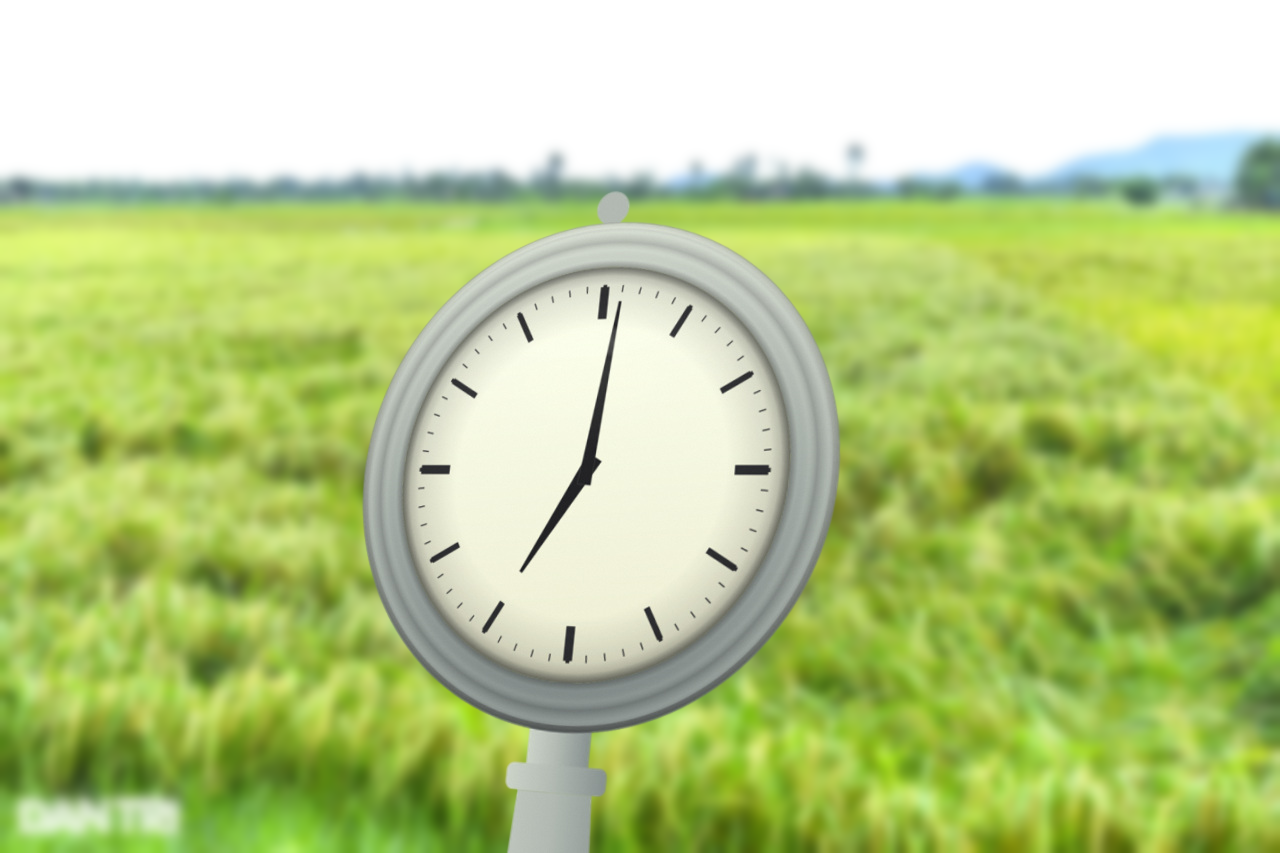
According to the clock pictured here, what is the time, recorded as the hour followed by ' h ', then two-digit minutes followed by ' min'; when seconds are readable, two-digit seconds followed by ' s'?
7 h 01 min
